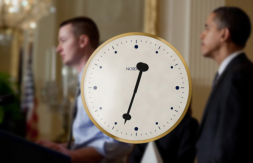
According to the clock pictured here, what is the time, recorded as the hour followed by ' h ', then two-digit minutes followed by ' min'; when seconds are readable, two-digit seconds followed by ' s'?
12 h 33 min
